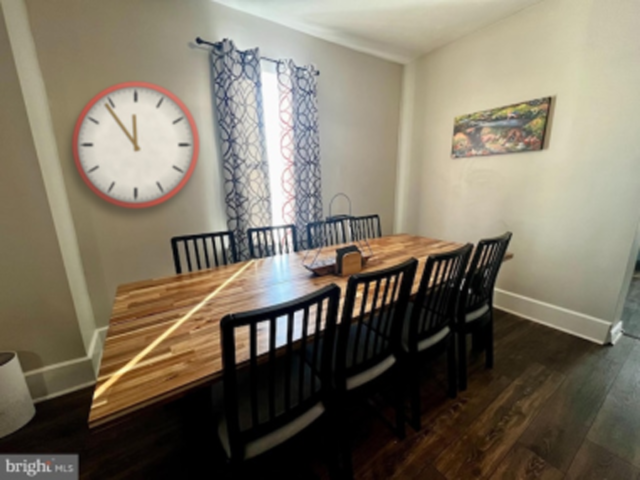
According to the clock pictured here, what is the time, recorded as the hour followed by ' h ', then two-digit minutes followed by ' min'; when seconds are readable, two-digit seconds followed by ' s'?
11 h 54 min
